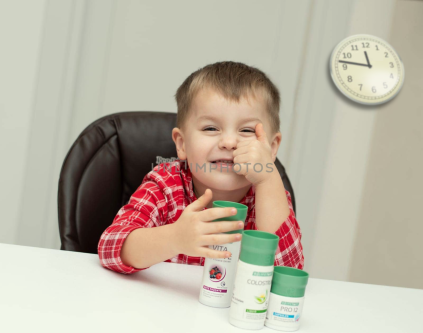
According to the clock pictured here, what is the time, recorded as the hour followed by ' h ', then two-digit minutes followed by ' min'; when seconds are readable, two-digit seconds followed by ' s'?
11 h 47 min
